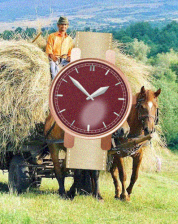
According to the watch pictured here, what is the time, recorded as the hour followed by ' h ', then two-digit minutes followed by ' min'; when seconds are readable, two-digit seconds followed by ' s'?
1 h 52 min
